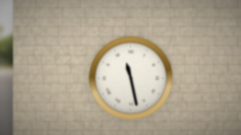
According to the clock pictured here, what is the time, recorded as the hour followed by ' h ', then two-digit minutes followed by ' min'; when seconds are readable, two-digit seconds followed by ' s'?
11 h 28 min
